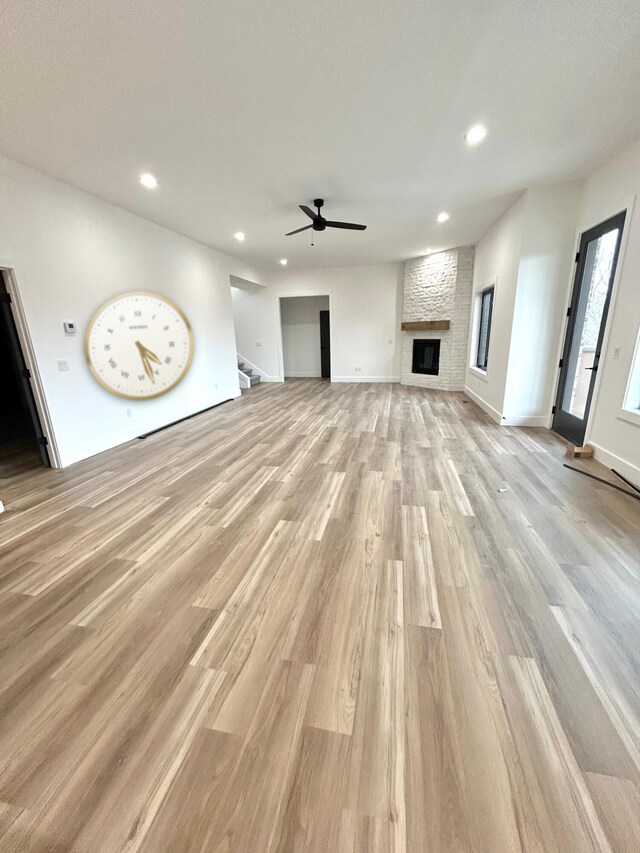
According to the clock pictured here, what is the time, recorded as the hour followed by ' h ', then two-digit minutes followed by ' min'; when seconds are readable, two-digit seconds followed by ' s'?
4 h 27 min
